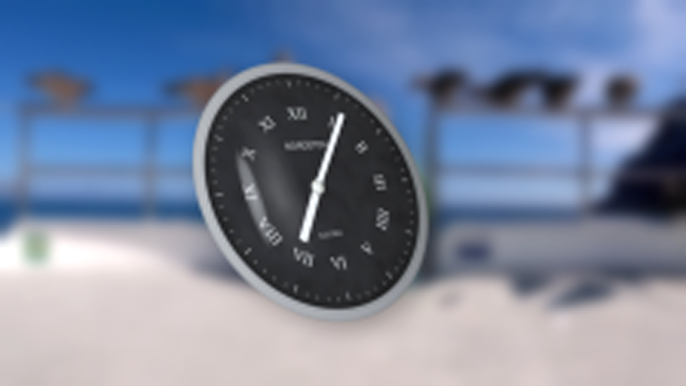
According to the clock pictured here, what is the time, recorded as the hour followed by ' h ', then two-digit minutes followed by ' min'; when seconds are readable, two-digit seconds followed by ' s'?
7 h 06 min
